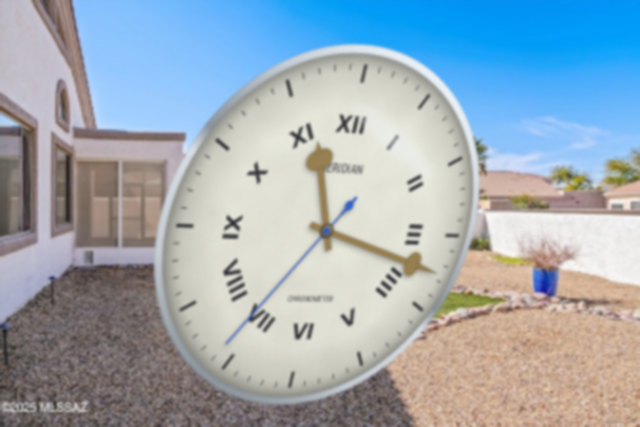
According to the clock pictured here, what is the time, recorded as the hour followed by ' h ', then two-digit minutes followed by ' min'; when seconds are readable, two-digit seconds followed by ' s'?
11 h 17 min 36 s
